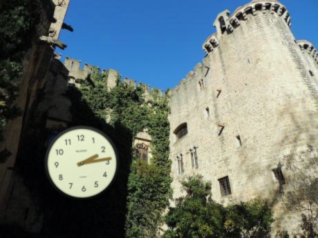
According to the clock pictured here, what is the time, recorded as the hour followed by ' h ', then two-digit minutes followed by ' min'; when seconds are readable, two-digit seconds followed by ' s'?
2 h 14 min
